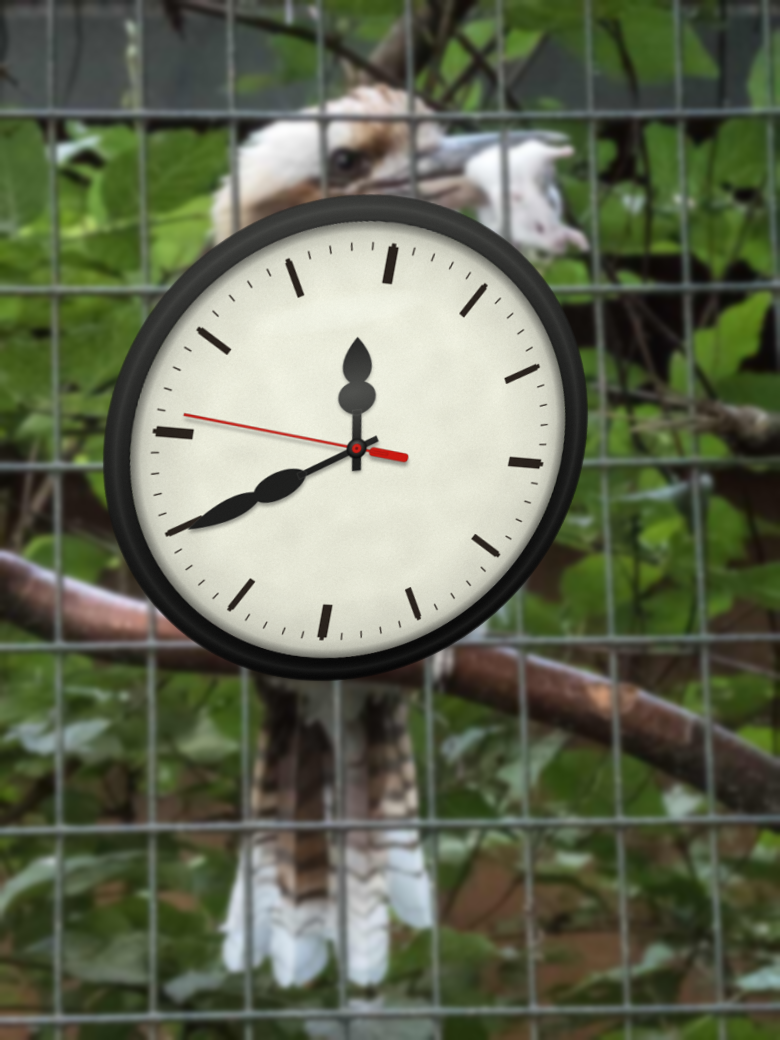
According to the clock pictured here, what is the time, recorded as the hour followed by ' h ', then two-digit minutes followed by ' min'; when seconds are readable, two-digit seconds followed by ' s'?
11 h 39 min 46 s
